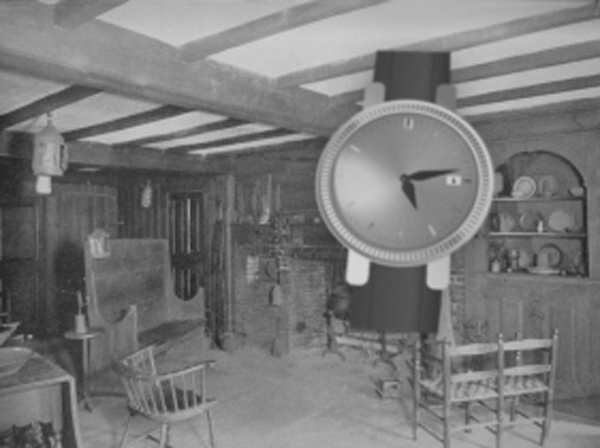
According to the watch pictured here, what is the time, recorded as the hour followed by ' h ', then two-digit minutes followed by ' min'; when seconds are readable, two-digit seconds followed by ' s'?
5 h 13 min
